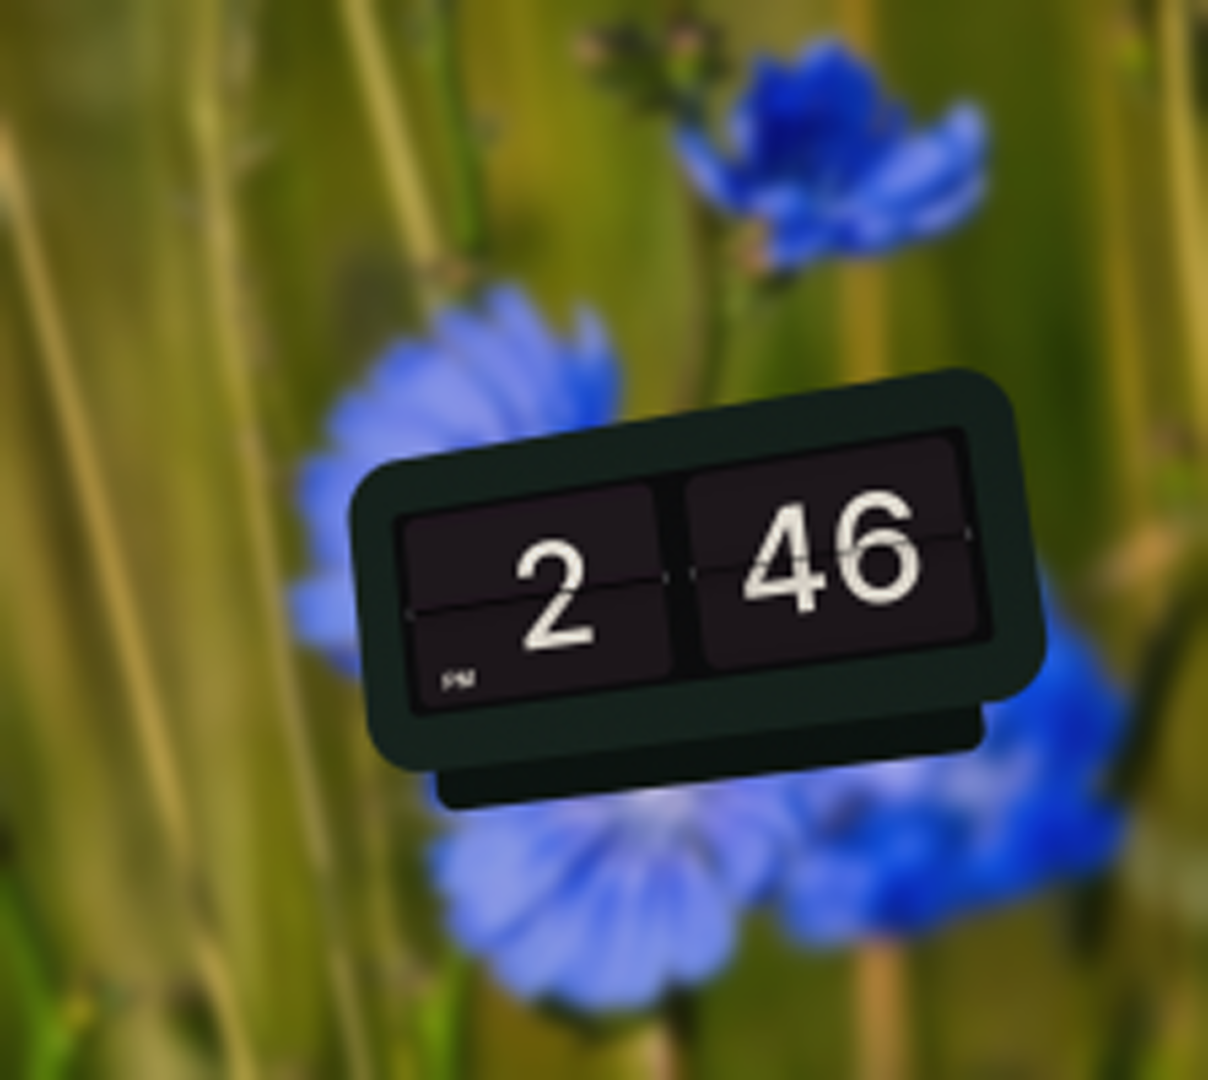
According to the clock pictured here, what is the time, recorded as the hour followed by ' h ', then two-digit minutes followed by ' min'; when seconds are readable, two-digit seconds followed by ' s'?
2 h 46 min
